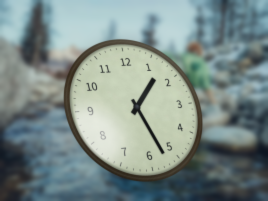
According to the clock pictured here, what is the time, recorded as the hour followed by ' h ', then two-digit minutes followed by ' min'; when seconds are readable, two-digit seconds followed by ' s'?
1 h 27 min
